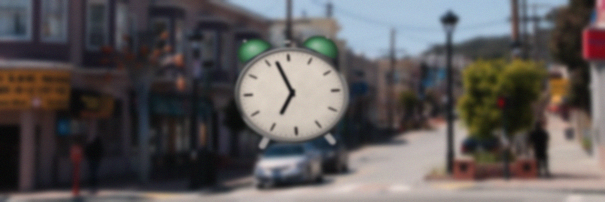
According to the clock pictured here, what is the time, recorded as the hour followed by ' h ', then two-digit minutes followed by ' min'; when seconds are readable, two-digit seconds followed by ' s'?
6 h 57 min
